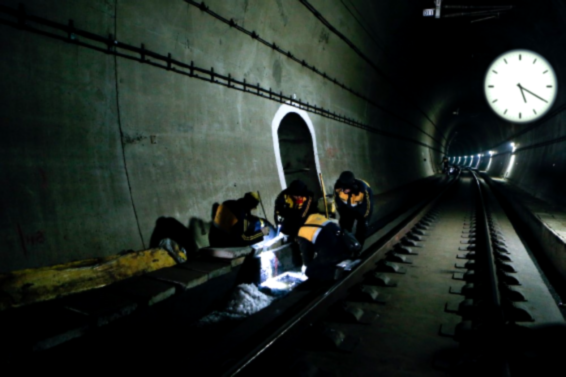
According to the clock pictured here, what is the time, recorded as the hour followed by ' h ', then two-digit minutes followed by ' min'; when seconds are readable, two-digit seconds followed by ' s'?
5 h 20 min
